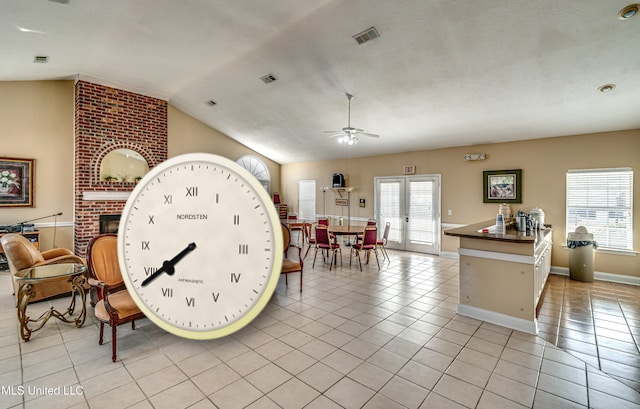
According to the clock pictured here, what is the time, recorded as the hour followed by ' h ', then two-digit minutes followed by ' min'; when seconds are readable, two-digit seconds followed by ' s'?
7 h 39 min
